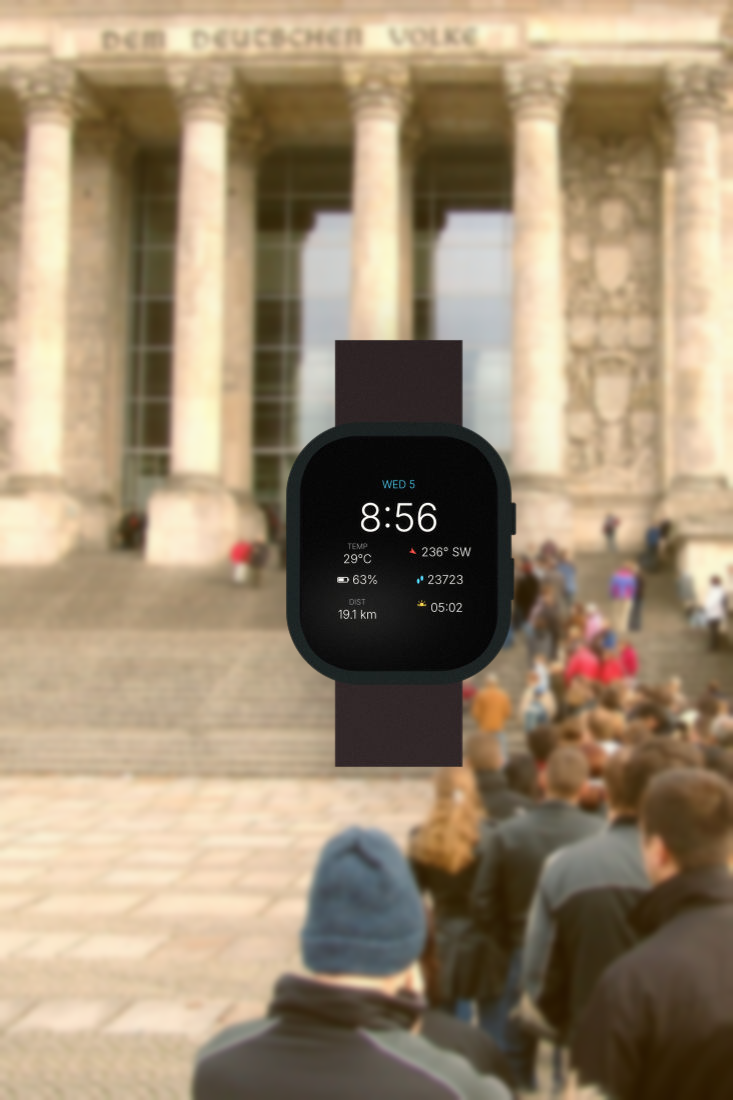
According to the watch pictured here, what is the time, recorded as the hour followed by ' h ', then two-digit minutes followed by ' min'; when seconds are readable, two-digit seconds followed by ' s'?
8 h 56 min
